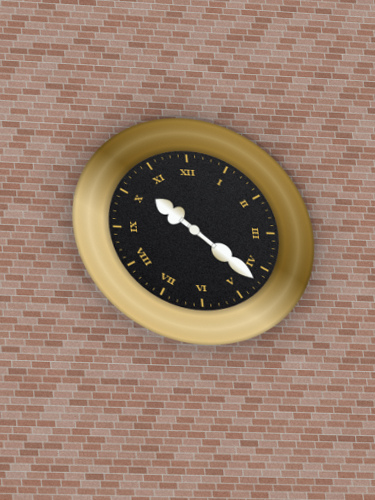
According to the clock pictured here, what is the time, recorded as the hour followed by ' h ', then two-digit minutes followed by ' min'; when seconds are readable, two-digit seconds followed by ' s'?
10 h 22 min
